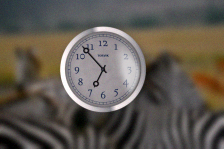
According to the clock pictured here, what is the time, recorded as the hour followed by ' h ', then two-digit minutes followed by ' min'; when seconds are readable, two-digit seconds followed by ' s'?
6 h 53 min
